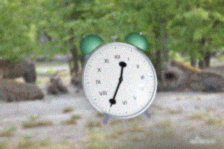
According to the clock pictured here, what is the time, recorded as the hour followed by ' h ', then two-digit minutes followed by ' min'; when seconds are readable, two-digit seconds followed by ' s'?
12 h 35 min
